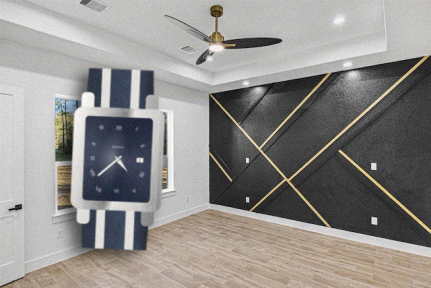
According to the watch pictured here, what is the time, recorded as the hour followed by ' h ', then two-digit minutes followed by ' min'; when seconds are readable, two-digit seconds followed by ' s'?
4 h 38 min
